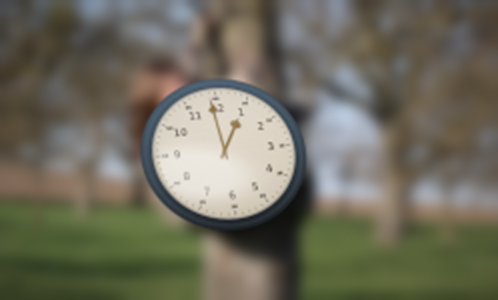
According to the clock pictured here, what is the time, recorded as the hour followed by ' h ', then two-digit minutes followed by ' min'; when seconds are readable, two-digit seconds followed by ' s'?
12 h 59 min
